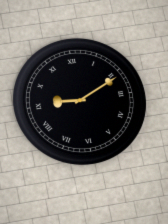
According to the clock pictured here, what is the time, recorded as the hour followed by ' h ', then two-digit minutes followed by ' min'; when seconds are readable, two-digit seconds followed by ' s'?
9 h 11 min
